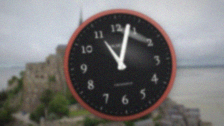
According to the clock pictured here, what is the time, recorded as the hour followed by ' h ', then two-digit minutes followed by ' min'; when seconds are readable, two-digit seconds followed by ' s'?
11 h 03 min
